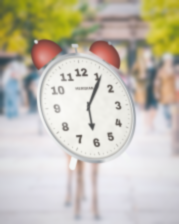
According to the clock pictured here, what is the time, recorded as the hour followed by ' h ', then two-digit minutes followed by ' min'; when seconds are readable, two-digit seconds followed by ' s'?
6 h 06 min
